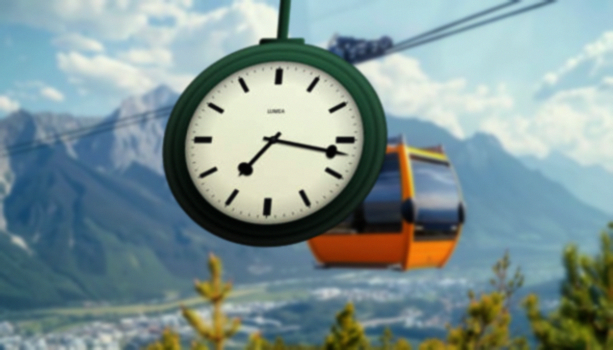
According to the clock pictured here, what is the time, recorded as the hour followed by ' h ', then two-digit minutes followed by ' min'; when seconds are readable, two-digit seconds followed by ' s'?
7 h 17 min
